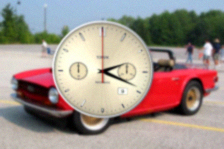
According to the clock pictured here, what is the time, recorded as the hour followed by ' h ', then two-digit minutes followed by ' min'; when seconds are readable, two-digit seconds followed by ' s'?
2 h 19 min
